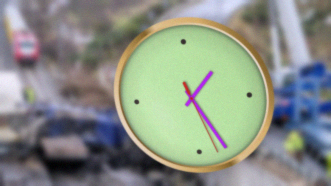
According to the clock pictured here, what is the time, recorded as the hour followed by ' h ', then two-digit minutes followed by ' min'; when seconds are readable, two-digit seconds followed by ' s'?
1 h 25 min 27 s
